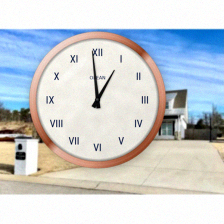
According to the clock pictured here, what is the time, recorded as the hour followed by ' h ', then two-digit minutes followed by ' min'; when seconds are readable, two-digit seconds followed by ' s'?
12 h 59 min
